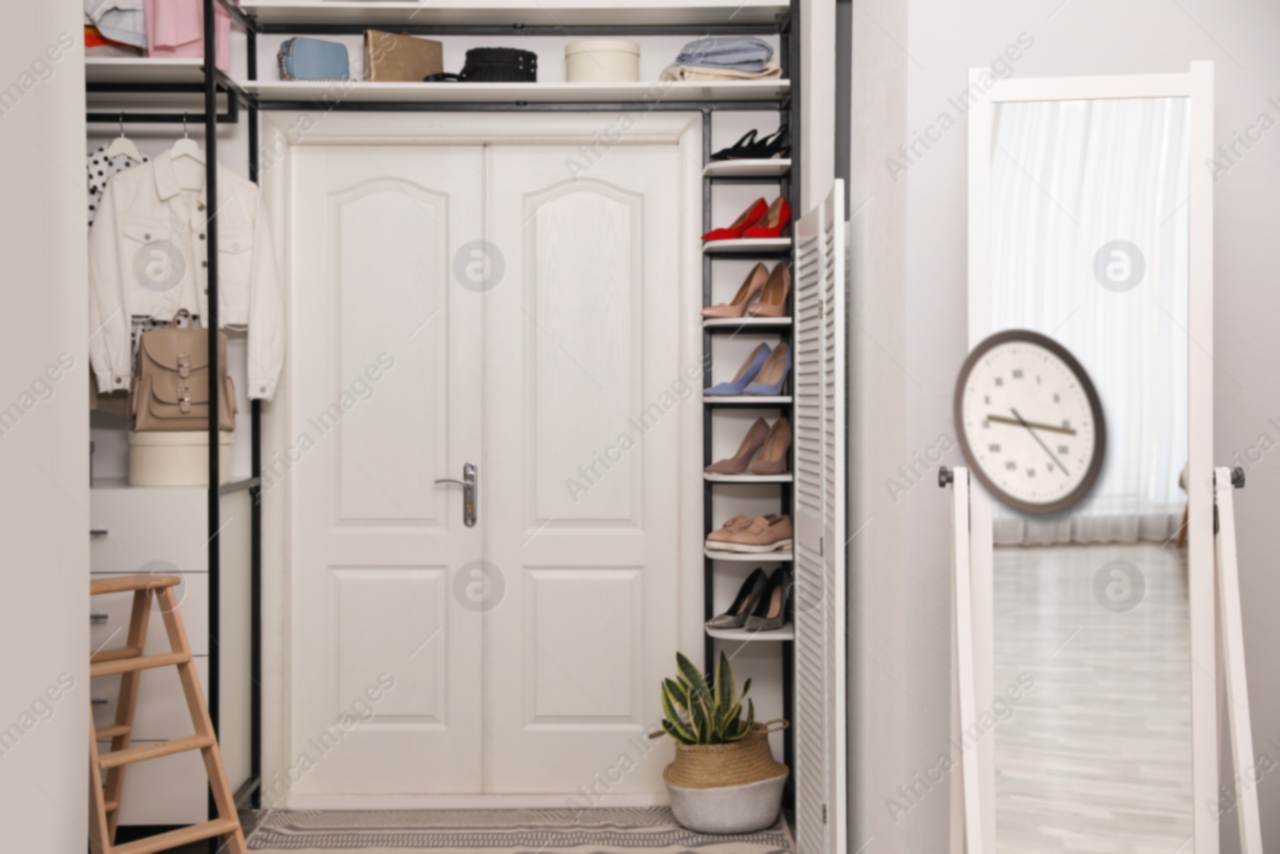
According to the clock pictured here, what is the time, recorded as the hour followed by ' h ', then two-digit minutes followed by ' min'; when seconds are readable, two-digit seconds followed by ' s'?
9 h 16 min 23 s
